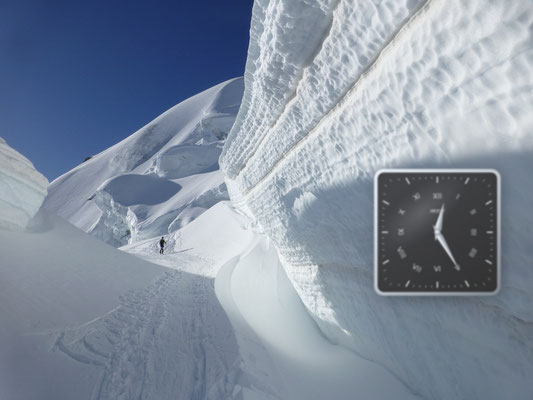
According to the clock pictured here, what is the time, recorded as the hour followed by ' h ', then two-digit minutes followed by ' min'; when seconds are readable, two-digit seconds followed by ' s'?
12 h 25 min
